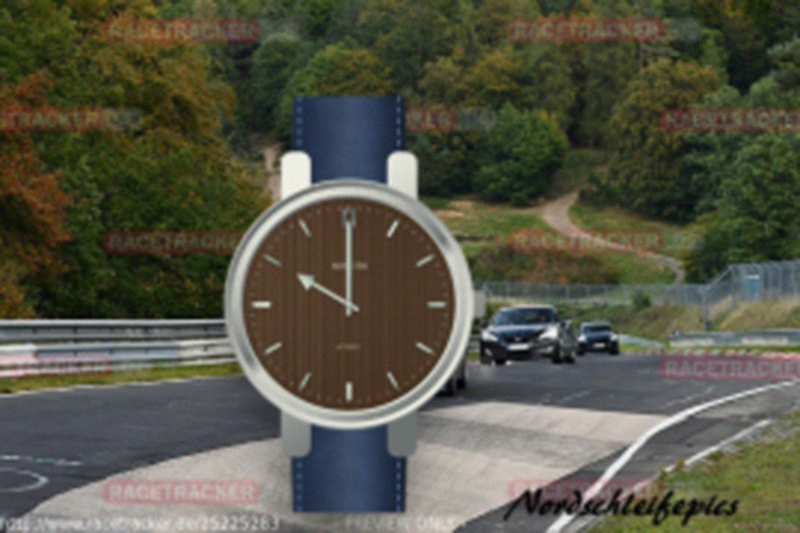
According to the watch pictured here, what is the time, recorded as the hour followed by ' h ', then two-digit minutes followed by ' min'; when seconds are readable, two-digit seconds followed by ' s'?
10 h 00 min
